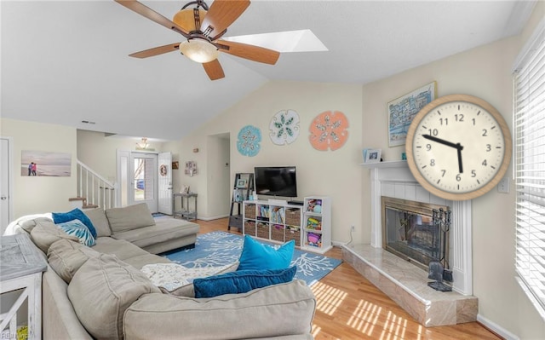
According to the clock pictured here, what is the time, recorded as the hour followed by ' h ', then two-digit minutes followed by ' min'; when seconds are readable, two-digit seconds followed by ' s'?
5 h 48 min
